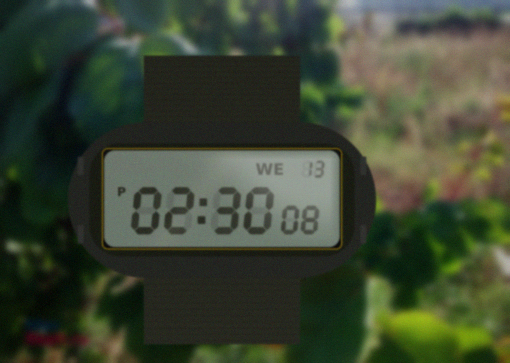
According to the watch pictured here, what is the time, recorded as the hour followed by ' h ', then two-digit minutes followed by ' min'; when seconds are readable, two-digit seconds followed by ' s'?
2 h 30 min 08 s
